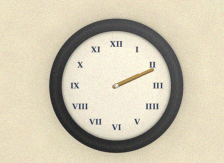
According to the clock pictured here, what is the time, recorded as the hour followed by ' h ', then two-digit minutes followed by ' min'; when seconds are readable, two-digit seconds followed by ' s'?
2 h 11 min
